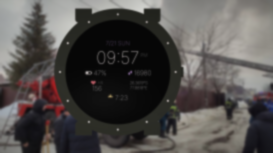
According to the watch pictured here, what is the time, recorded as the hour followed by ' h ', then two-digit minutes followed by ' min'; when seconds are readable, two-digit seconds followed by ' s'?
9 h 57 min
